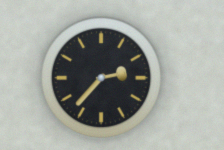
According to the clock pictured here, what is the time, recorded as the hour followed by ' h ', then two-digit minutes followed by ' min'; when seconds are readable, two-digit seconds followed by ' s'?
2 h 37 min
